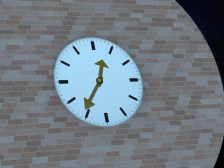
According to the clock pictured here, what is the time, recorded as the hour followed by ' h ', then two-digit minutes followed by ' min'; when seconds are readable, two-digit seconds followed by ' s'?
12 h 36 min
